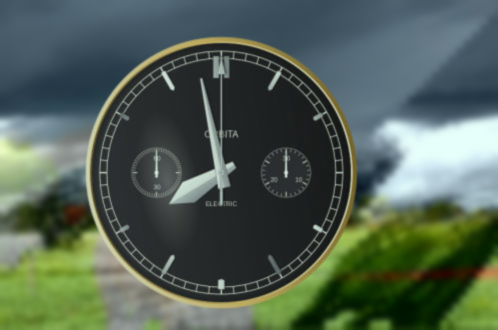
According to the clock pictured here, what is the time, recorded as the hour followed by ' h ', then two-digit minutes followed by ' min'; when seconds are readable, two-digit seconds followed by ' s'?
7 h 58 min
